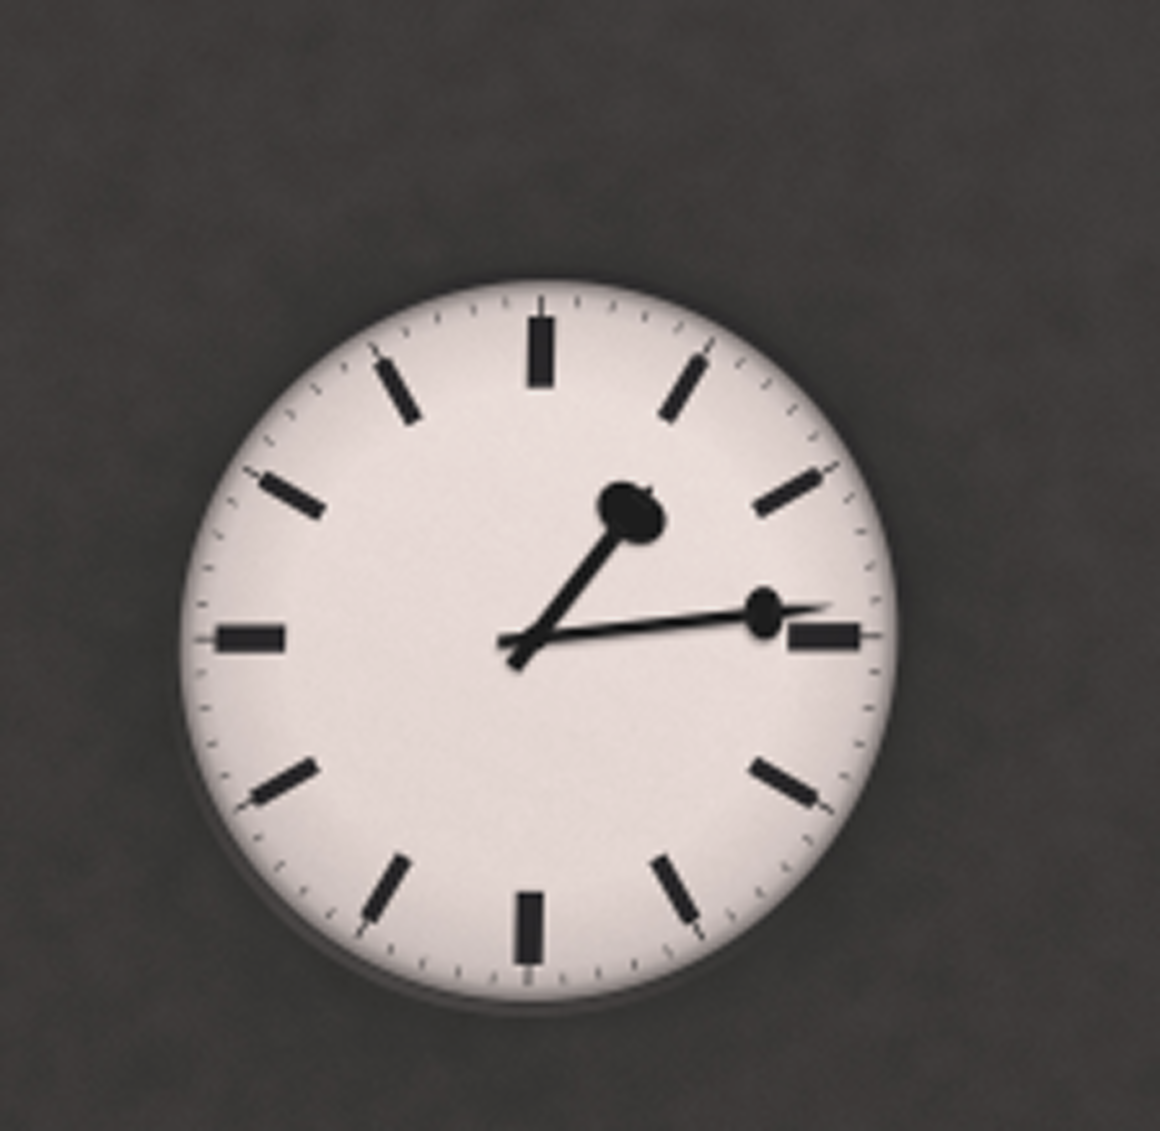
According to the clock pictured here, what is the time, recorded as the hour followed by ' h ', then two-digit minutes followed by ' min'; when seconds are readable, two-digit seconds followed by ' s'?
1 h 14 min
